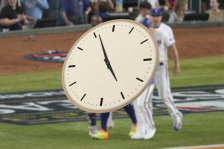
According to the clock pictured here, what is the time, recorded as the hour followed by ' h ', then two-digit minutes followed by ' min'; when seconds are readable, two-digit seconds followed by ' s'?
4 h 56 min
